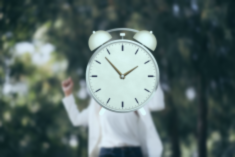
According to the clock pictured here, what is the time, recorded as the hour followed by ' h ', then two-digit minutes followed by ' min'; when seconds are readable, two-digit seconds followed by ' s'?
1 h 53 min
